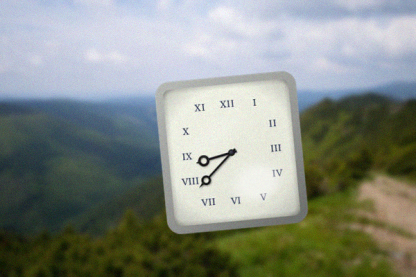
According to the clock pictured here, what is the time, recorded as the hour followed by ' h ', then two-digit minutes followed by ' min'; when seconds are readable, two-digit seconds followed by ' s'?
8 h 38 min
